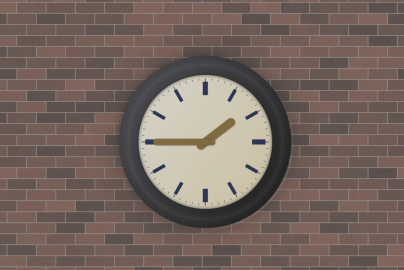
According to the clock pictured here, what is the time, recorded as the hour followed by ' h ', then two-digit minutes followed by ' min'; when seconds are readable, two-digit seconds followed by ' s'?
1 h 45 min
